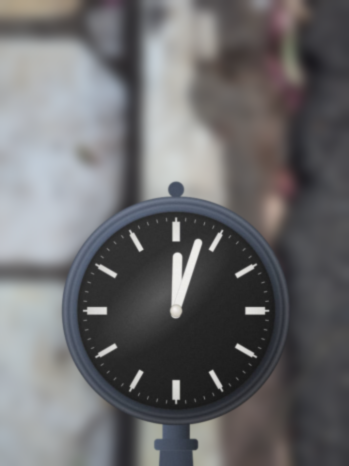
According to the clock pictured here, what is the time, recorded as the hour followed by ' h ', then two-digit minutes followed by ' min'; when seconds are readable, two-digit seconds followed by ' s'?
12 h 03 min
